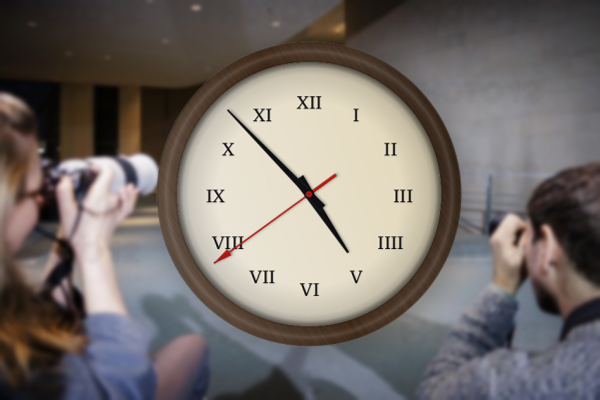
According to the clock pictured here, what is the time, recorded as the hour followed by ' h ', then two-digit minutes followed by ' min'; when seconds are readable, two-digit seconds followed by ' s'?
4 h 52 min 39 s
